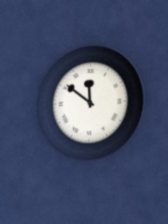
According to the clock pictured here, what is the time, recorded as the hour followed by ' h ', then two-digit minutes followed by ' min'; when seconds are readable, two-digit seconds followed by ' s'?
11 h 51 min
